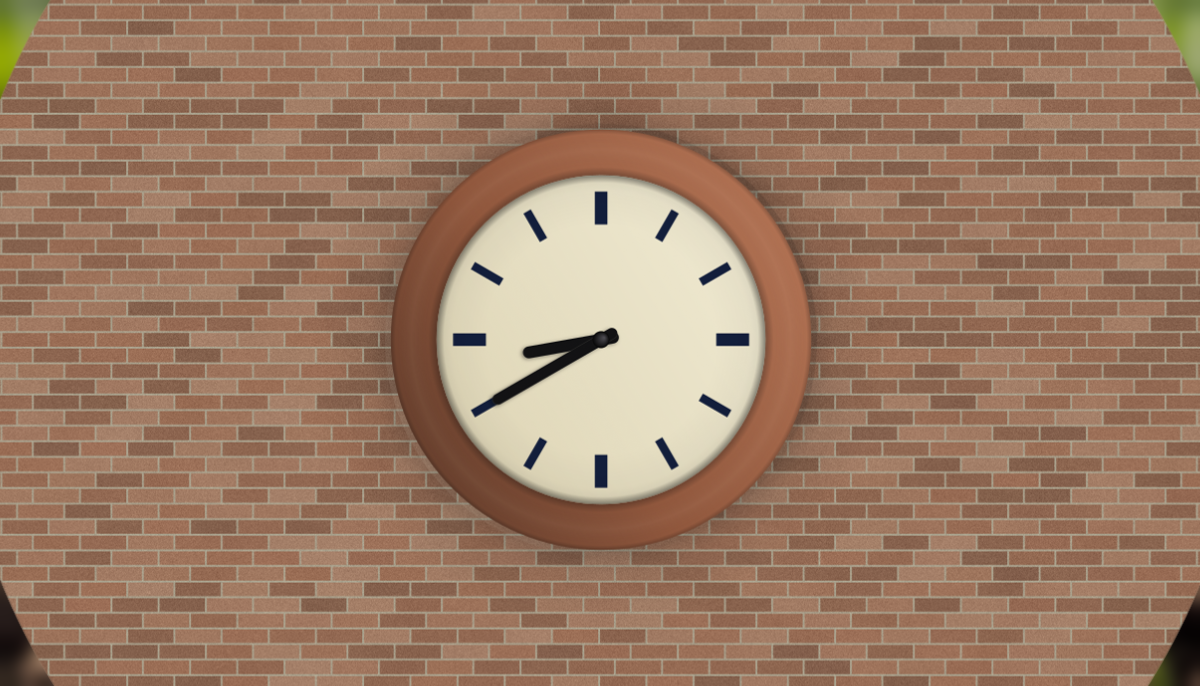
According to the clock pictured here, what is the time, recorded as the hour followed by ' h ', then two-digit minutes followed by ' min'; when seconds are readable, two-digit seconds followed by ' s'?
8 h 40 min
